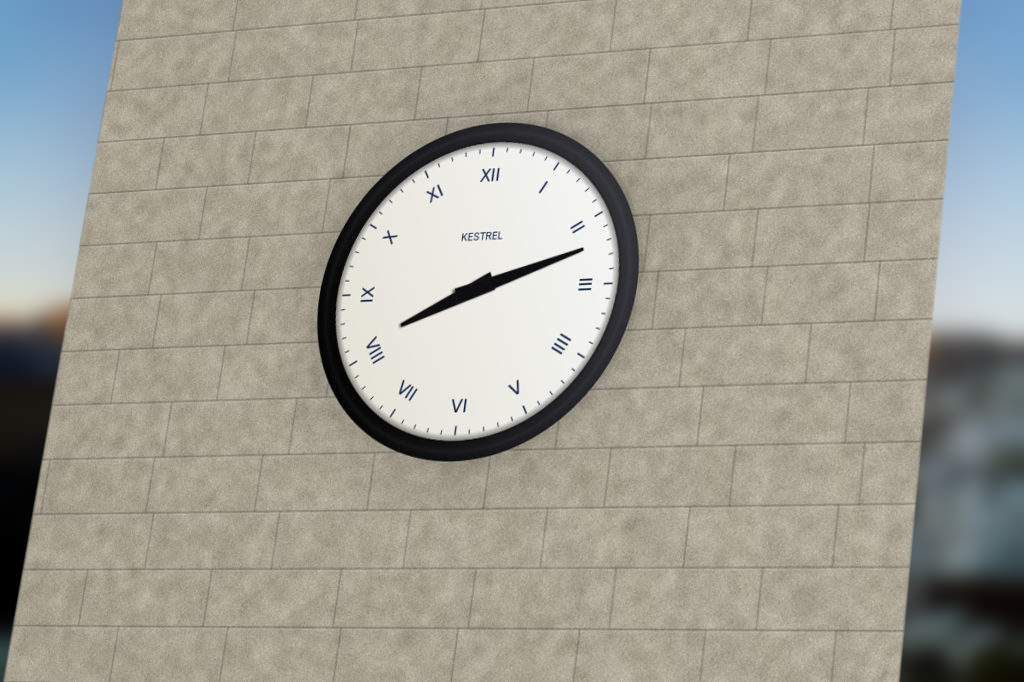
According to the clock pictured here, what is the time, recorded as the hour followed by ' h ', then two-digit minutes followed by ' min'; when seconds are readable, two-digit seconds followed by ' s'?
8 h 12 min
